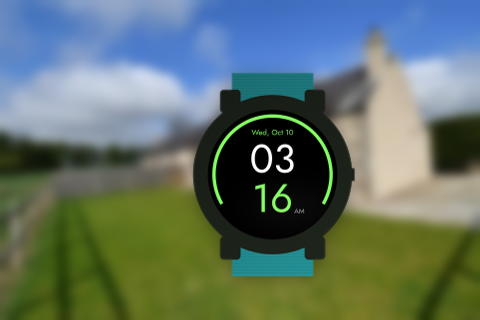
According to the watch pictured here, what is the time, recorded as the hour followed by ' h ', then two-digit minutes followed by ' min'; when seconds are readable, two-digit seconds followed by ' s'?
3 h 16 min
